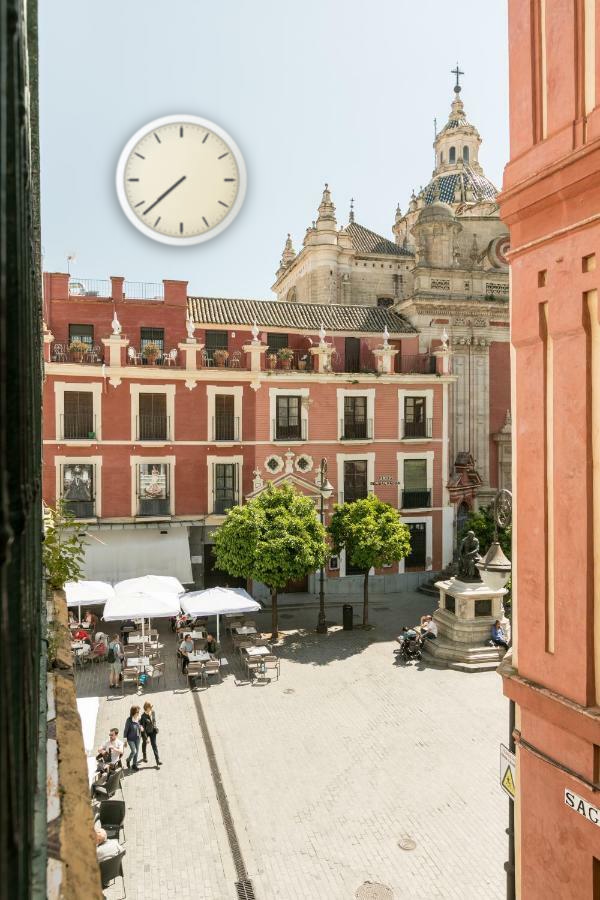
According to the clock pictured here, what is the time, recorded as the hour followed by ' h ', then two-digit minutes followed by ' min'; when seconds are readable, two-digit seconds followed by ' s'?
7 h 38 min
